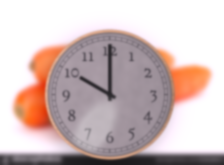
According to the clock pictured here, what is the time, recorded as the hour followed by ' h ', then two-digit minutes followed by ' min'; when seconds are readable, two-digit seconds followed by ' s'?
10 h 00 min
